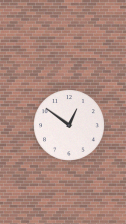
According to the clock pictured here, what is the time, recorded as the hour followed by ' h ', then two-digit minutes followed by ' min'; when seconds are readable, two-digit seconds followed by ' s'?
12 h 51 min
